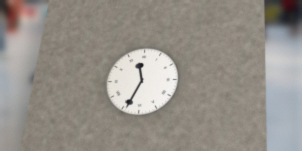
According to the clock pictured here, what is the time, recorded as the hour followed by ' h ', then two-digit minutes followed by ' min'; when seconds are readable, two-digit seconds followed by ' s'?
11 h 34 min
